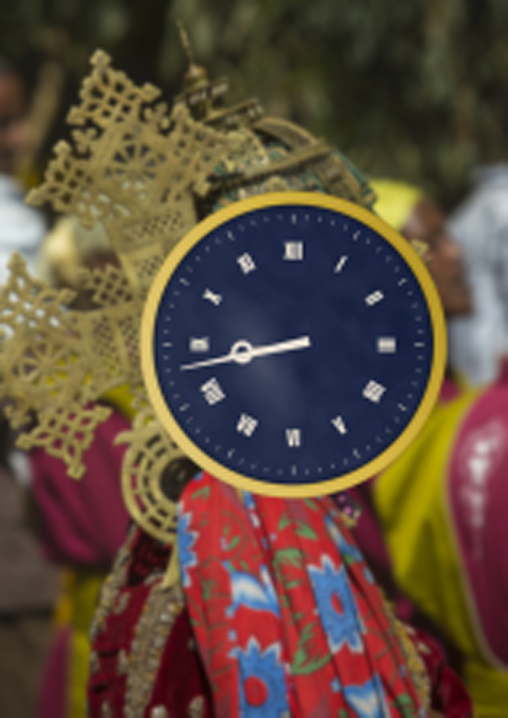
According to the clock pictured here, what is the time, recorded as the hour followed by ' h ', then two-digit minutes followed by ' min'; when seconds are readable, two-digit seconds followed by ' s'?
8 h 43 min
